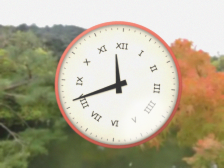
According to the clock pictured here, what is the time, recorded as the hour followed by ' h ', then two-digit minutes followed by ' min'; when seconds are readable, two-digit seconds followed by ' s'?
11 h 41 min
